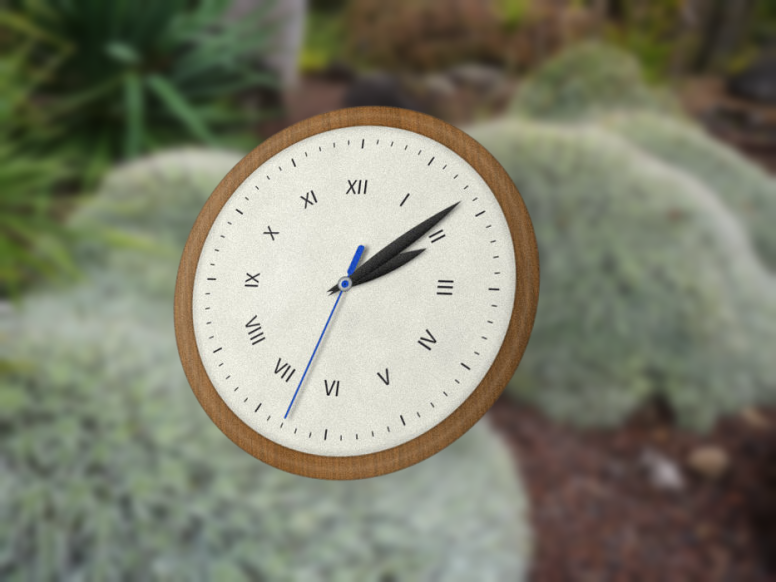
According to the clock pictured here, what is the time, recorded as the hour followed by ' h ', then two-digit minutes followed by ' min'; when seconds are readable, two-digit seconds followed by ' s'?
2 h 08 min 33 s
